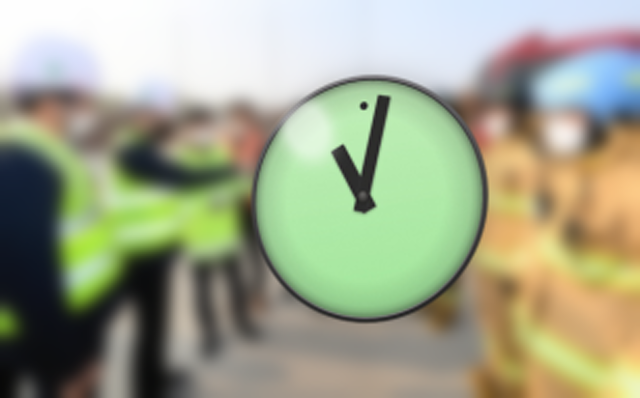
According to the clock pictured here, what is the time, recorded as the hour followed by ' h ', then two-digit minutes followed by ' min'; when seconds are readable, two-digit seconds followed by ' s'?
11 h 02 min
